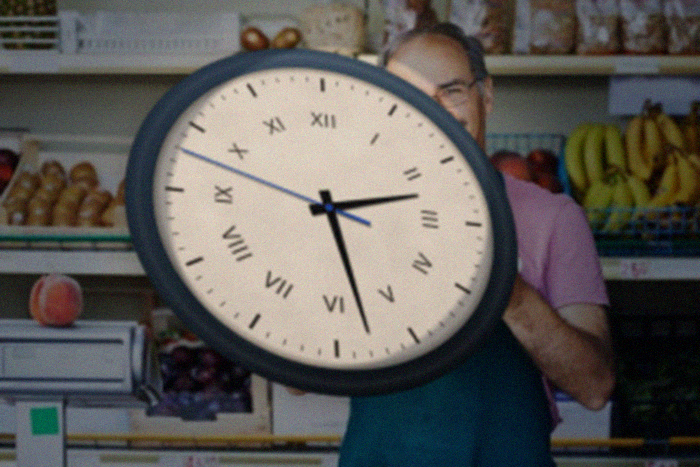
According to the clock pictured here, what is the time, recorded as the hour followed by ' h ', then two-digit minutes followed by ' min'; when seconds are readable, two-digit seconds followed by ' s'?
2 h 27 min 48 s
